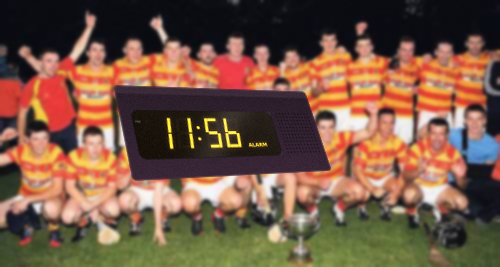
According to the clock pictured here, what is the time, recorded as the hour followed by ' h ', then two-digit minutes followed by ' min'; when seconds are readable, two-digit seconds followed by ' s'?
11 h 56 min
